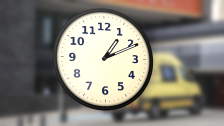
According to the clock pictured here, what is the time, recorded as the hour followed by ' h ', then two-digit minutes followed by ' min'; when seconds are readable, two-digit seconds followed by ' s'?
1 h 11 min
